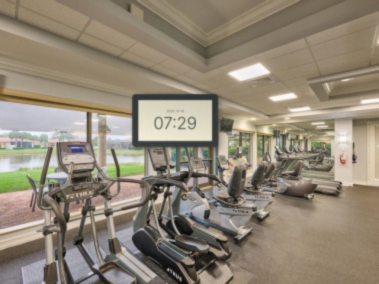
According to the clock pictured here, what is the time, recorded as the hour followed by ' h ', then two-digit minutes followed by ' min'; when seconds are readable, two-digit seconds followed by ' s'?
7 h 29 min
